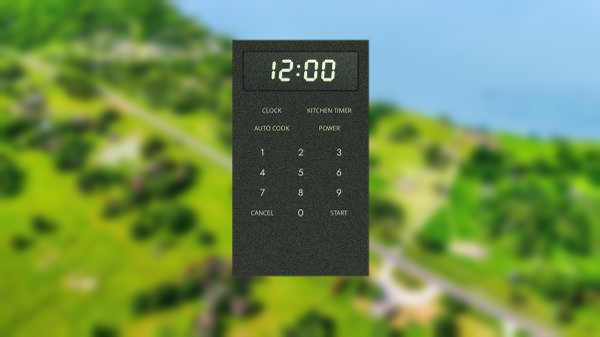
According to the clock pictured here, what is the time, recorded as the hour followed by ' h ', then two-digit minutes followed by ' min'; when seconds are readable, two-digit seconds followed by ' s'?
12 h 00 min
